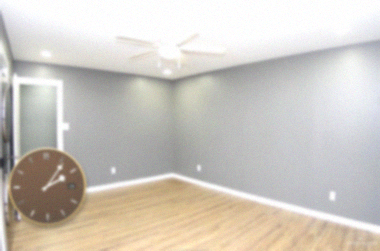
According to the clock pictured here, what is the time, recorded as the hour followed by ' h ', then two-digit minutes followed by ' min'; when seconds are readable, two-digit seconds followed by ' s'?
2 h 06 min
